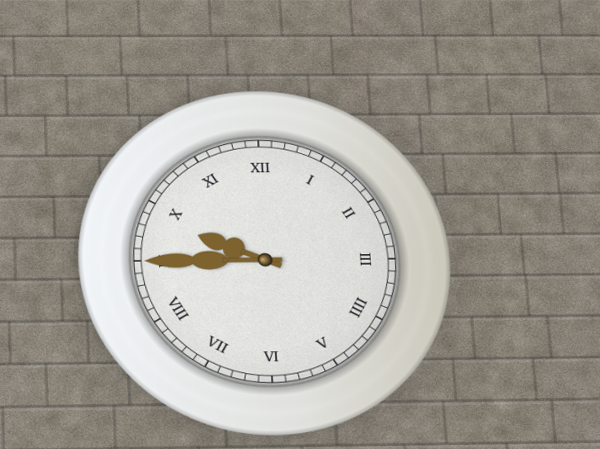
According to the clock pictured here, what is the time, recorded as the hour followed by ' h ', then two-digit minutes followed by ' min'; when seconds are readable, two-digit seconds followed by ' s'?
9 h 45 min
